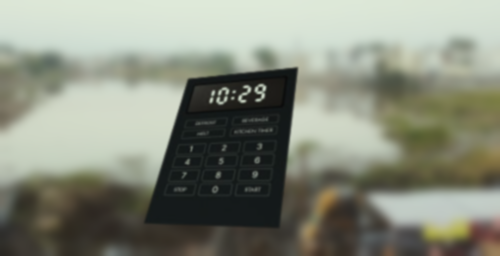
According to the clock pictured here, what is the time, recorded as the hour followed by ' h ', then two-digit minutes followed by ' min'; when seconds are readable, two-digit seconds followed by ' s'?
10 h 29 min
